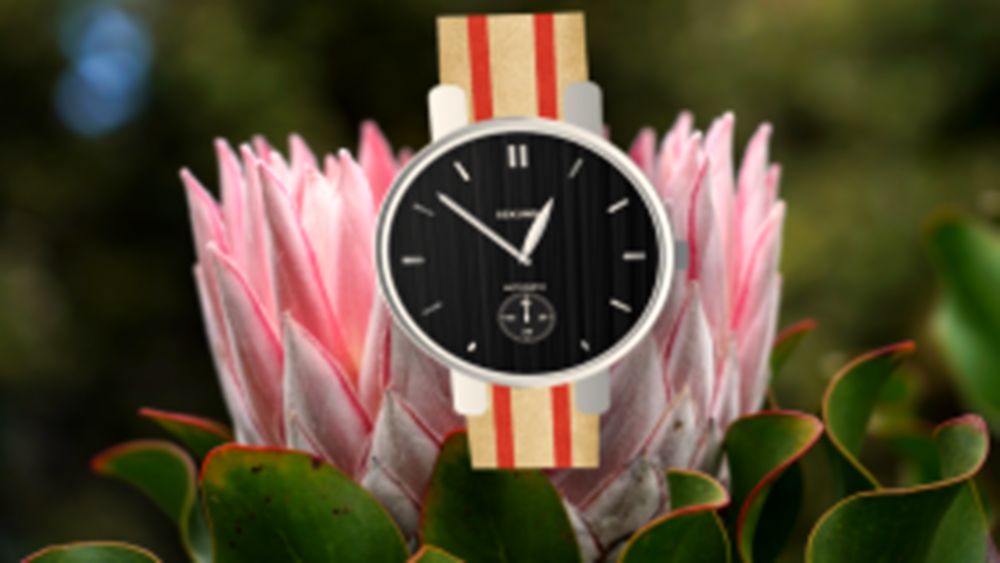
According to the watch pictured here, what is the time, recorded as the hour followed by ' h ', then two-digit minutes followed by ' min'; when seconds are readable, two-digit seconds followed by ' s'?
12 h 52 min
